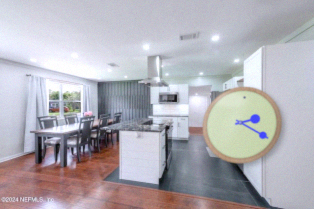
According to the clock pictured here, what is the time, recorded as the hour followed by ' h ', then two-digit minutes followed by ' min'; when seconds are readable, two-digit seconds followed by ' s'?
2 h 19 min
